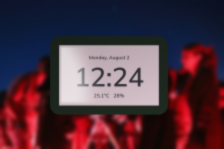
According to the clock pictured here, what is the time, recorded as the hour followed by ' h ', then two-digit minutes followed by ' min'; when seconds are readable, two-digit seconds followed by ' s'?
12 h 24 min
